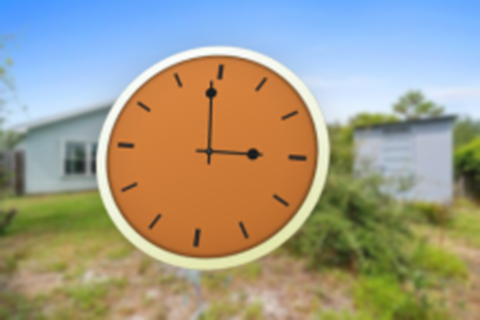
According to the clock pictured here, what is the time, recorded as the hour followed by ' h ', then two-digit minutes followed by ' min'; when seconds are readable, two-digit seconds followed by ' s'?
2 h 59 min
